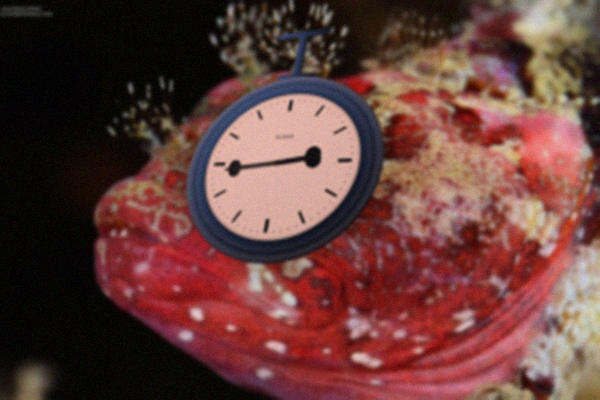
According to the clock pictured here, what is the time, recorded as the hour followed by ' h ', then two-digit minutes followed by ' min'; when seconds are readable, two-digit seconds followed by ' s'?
2 h 44 min
